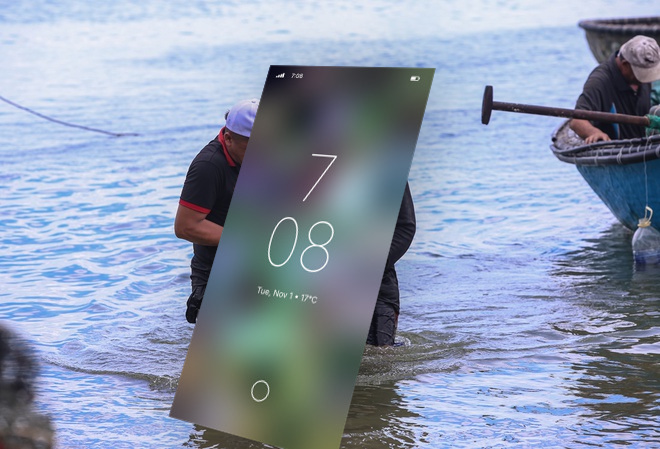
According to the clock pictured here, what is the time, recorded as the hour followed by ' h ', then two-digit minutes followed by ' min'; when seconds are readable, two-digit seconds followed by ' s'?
7 h 08 min
